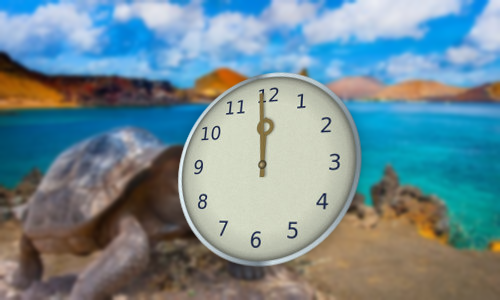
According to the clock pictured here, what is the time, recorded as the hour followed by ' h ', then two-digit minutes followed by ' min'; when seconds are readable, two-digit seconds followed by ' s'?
11 h 59 min
